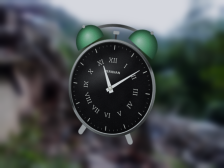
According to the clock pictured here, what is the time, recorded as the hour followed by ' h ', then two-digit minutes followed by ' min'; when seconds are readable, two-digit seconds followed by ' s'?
11 h 09 min
